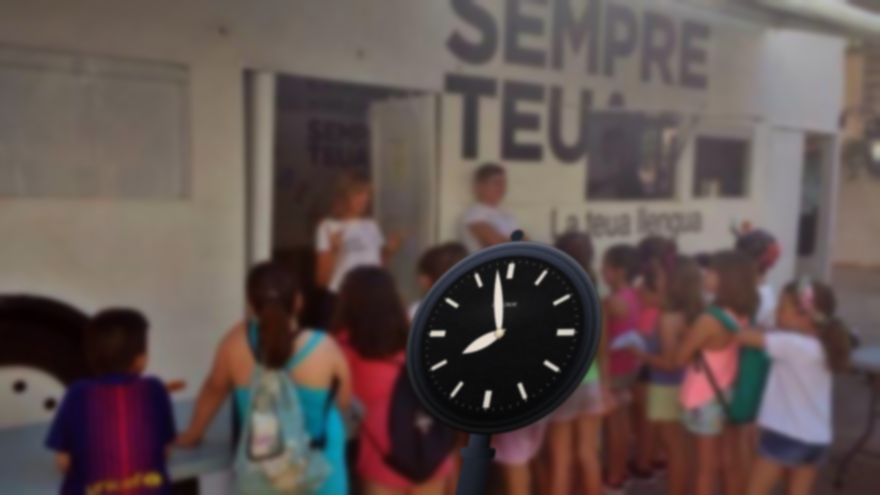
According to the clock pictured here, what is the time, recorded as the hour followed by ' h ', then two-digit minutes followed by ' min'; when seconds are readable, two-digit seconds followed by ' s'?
7 h 58 min
